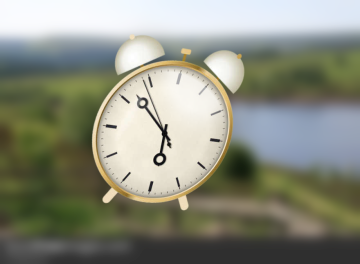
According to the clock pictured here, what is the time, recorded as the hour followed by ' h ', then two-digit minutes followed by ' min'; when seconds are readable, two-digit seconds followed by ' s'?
5 h 51 min 54 s
